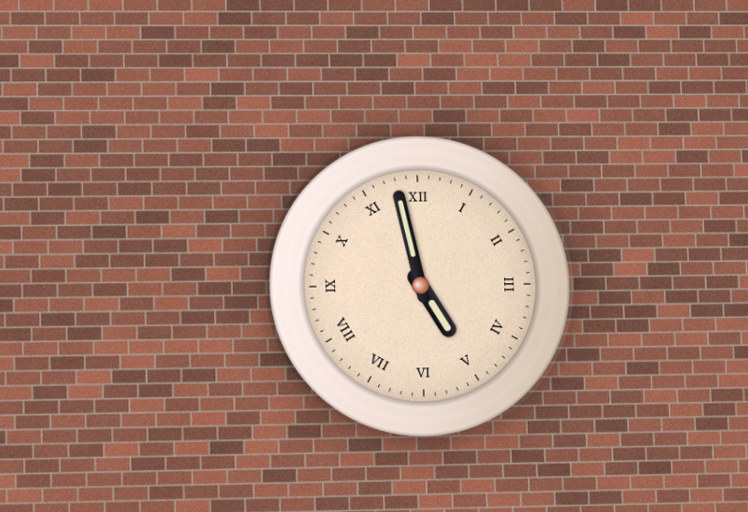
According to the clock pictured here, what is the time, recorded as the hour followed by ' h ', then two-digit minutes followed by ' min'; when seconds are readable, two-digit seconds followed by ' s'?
4 h 58 min
